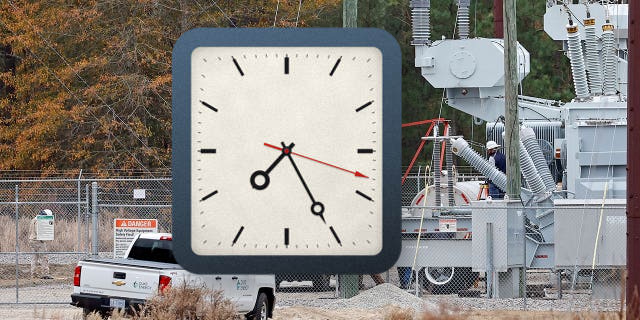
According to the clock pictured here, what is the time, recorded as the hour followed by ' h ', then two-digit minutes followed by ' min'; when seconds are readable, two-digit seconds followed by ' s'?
7 h 25 min 18 s
